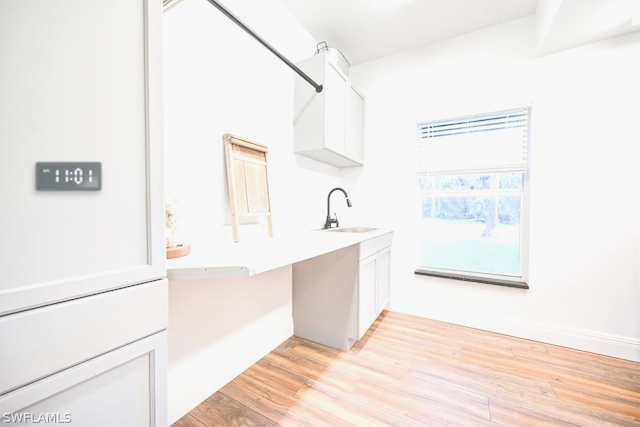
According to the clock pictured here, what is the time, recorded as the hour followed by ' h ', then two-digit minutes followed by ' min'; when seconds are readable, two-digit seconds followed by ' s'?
11 h 01 min
